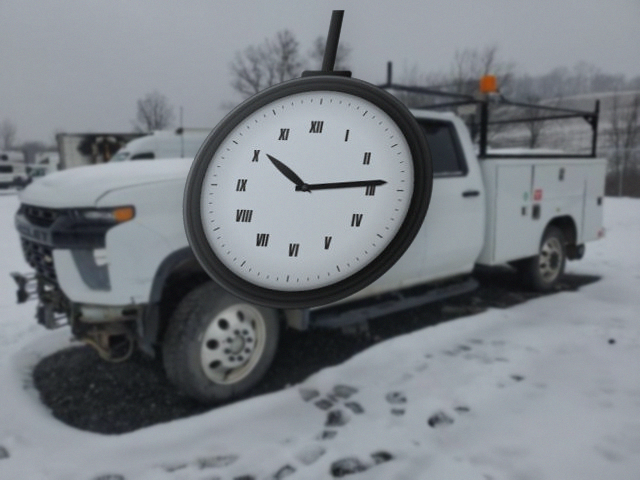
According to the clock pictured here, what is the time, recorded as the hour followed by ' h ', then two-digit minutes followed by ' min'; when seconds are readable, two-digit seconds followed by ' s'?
10 h 14 min
